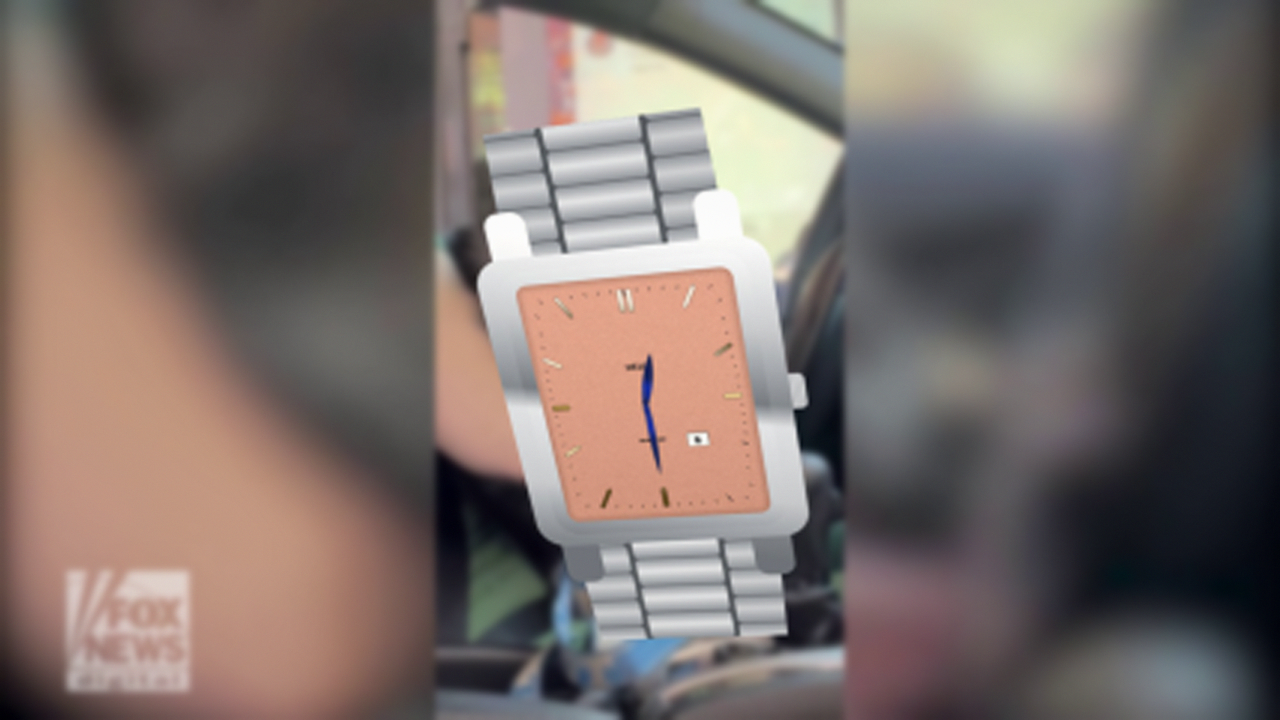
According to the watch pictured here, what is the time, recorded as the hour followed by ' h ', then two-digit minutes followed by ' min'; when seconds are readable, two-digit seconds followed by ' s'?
12 h 30 min
